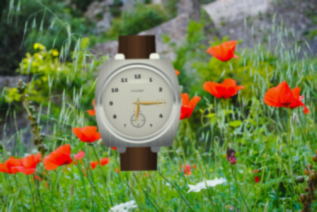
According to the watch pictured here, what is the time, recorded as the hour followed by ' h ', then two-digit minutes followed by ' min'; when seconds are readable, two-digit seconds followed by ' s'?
6 h 15 min
